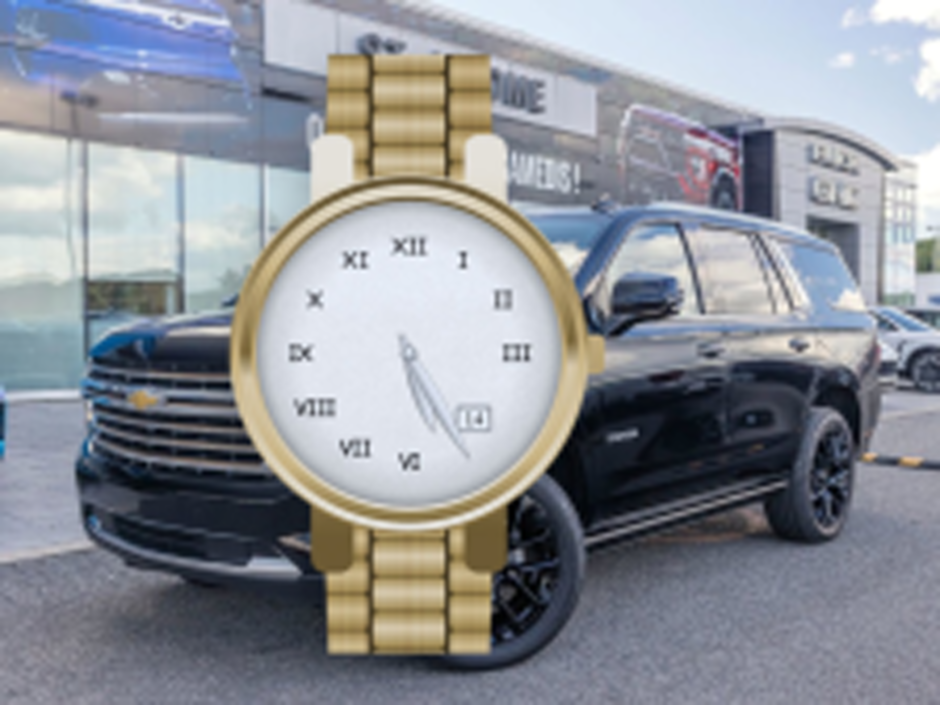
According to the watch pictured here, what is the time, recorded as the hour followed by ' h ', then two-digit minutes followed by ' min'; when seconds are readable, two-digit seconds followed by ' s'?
5 h 25 min
